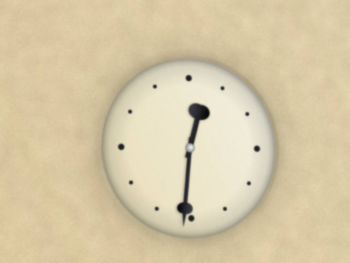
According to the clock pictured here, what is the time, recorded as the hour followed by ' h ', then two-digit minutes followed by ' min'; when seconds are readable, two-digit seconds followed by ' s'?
12 h 31 min
